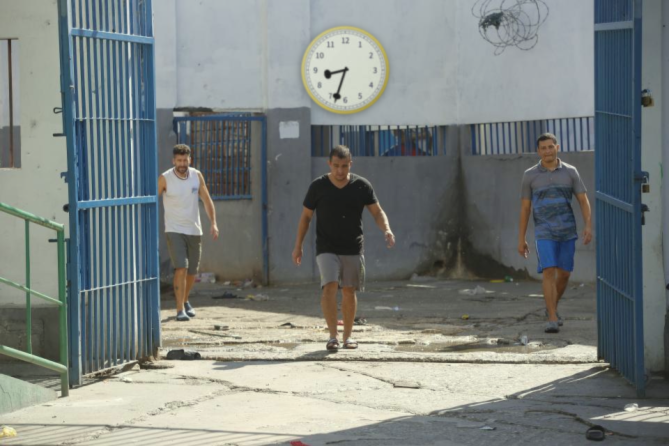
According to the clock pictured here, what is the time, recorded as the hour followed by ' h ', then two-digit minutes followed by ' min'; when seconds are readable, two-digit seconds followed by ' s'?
8 h 33 min
